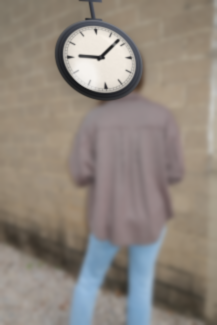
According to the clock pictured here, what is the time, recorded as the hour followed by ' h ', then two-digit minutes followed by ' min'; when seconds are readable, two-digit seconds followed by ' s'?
9 h 08 min
